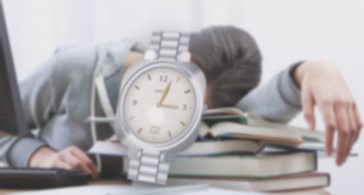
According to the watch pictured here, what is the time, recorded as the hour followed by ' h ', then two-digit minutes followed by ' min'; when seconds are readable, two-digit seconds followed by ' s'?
3 h 03 min
